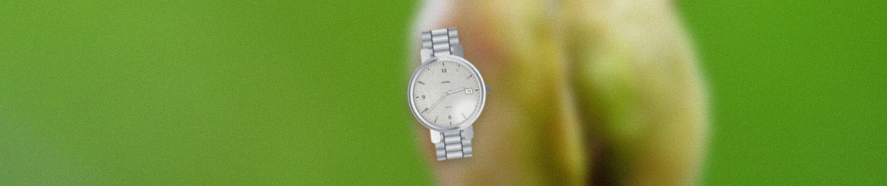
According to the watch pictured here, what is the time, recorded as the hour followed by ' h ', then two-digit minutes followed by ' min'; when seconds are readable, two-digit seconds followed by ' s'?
2 h 39 min
